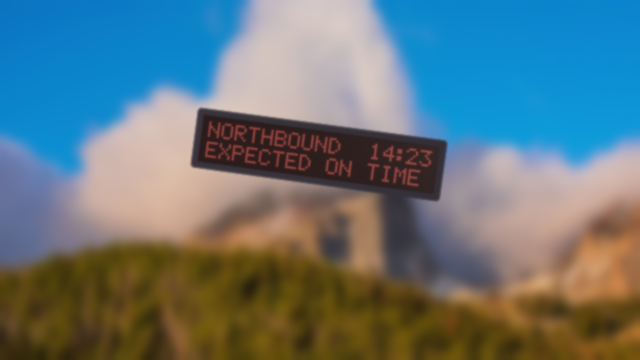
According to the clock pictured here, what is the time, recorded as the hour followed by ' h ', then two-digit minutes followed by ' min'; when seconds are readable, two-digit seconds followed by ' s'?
14 h 23 min
